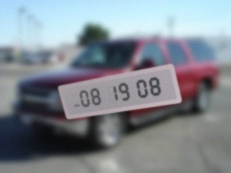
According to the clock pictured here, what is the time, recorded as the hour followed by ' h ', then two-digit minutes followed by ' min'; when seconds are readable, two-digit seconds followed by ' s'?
8 h 19 min 08 s
